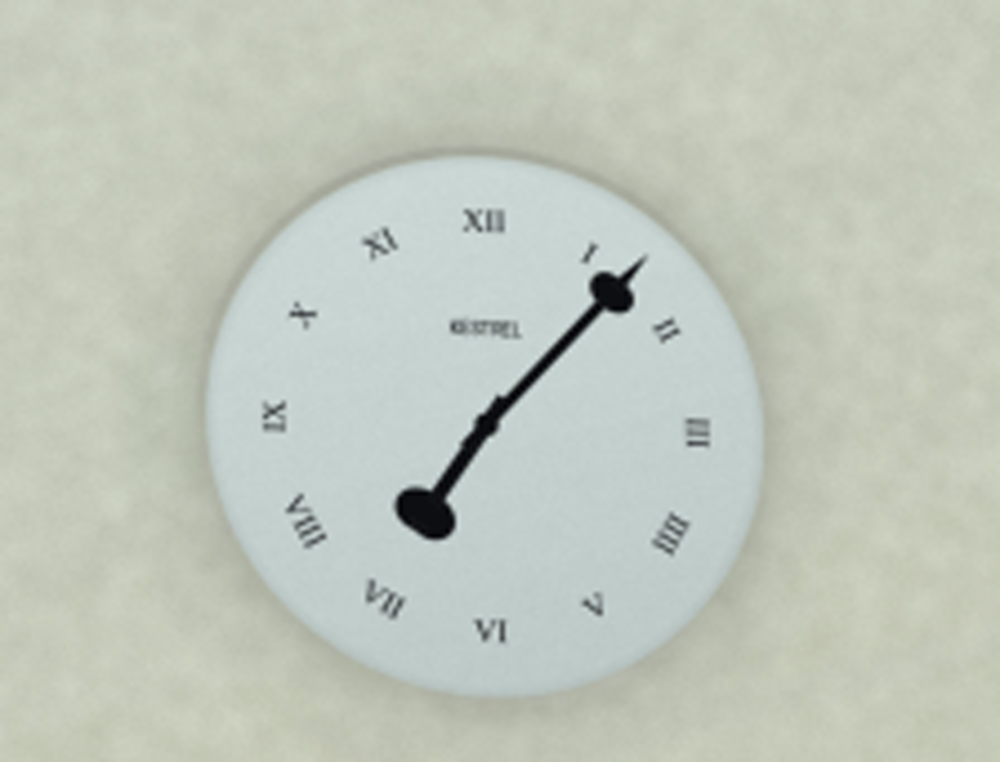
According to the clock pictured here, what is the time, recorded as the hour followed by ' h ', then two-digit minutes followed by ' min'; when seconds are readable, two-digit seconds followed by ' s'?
7 h 07 min
